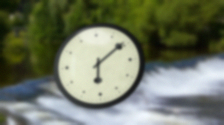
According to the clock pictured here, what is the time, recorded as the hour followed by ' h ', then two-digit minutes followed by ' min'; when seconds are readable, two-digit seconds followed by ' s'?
6 h 09 min
